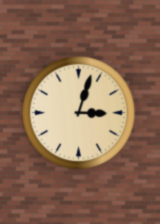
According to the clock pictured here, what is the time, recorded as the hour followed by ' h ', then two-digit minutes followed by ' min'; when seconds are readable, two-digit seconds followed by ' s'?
3 h 03 min
